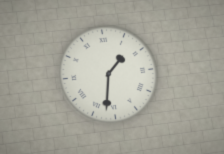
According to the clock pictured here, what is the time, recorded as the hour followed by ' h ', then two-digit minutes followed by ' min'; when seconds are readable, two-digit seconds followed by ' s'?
1 h 32 min
